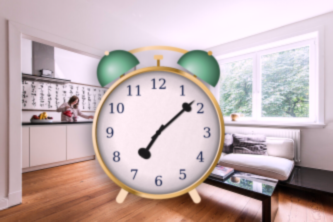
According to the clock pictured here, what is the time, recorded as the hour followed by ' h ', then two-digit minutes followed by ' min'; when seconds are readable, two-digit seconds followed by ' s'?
7 h 08 min
